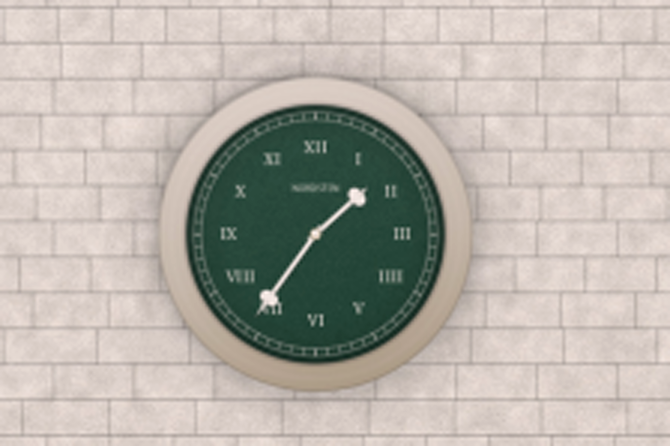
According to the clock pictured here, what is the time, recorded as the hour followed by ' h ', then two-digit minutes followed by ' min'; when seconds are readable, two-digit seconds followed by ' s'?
1 h 36 min
